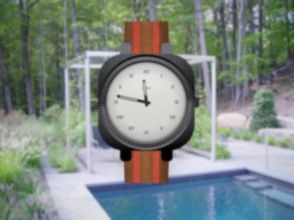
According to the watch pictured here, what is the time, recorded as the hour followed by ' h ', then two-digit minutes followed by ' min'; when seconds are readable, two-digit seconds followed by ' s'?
11 h 47 min
